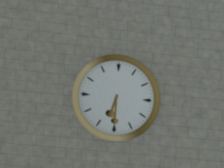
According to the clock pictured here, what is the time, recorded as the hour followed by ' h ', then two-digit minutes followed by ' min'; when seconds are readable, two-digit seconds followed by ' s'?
6 h 30 min
